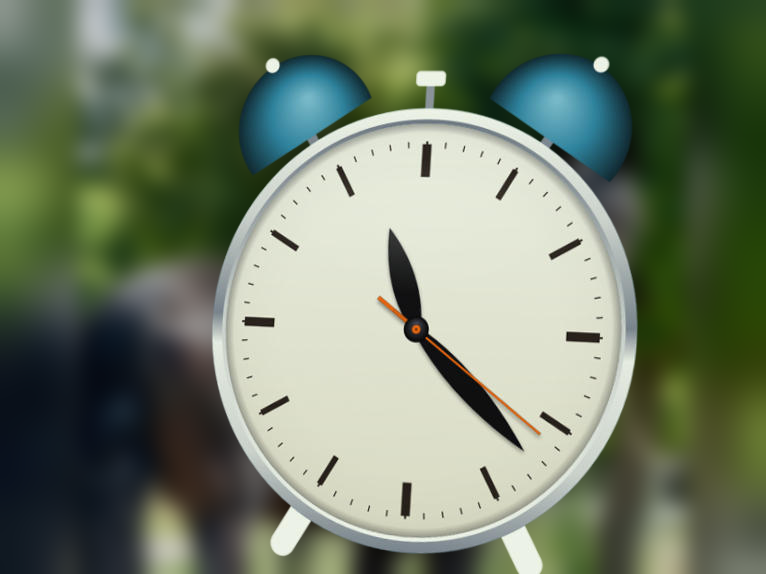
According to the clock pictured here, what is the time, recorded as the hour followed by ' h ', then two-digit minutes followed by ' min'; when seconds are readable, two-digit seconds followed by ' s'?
11 h 22 min 21 s
